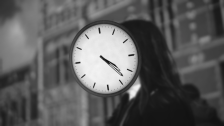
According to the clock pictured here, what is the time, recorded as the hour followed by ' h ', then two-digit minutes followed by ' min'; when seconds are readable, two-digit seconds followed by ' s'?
4 h 23 min
